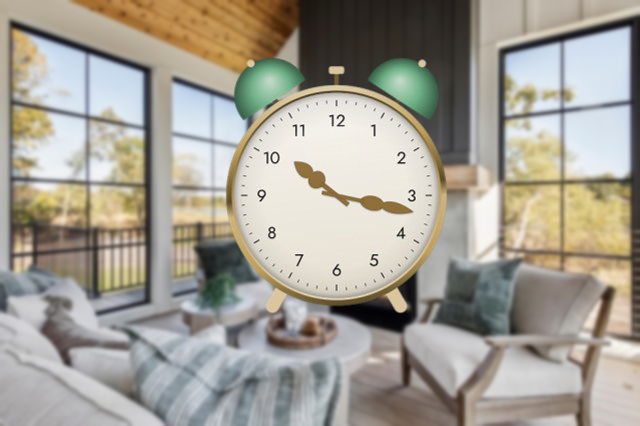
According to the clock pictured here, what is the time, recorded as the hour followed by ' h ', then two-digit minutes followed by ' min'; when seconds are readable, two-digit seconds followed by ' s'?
10 h 17 min
